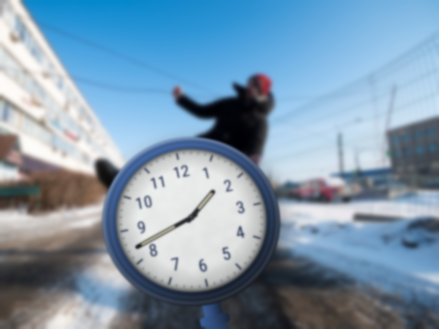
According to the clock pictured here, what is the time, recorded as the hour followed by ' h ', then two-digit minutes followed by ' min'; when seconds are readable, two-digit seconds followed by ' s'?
1 h 42 min
